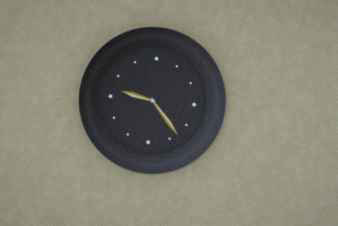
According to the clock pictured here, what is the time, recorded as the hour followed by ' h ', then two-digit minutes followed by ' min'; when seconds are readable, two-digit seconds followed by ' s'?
9 h 23 min
